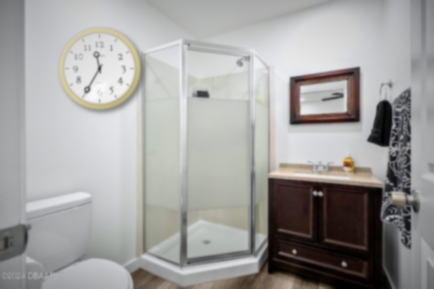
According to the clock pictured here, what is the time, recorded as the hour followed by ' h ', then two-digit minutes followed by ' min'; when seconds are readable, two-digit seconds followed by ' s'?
11 h 35 min
